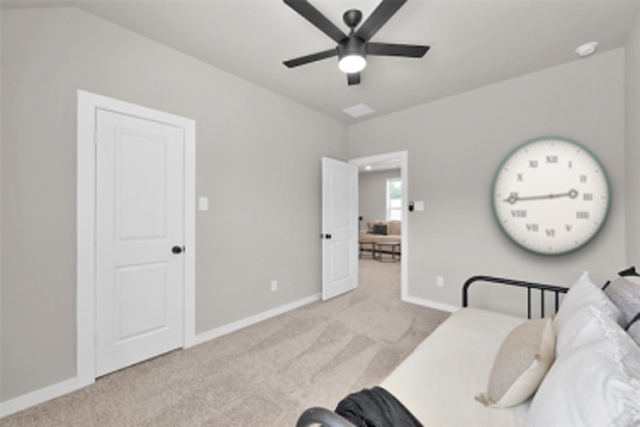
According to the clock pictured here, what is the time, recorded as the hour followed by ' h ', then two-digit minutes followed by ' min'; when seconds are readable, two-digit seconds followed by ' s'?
2 h 44 min
